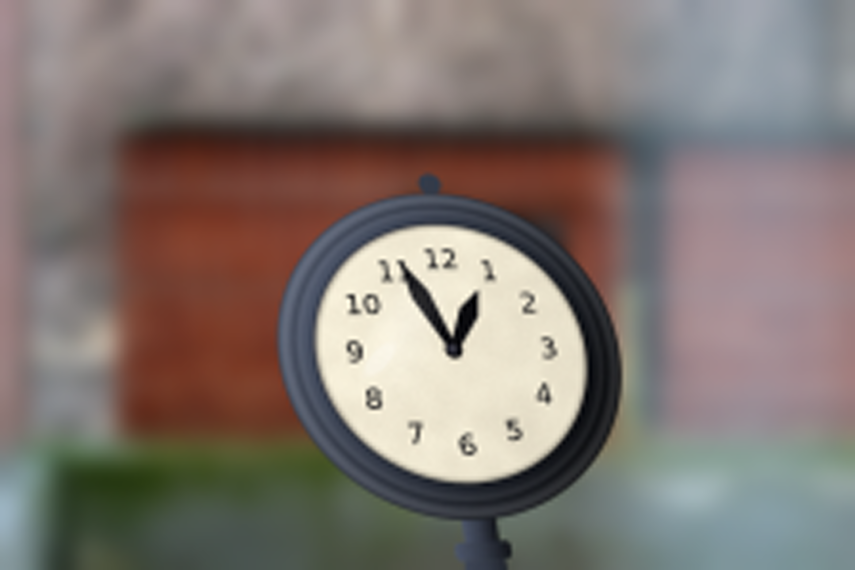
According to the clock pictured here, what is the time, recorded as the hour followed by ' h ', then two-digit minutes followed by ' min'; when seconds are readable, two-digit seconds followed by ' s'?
12 h 56 min
